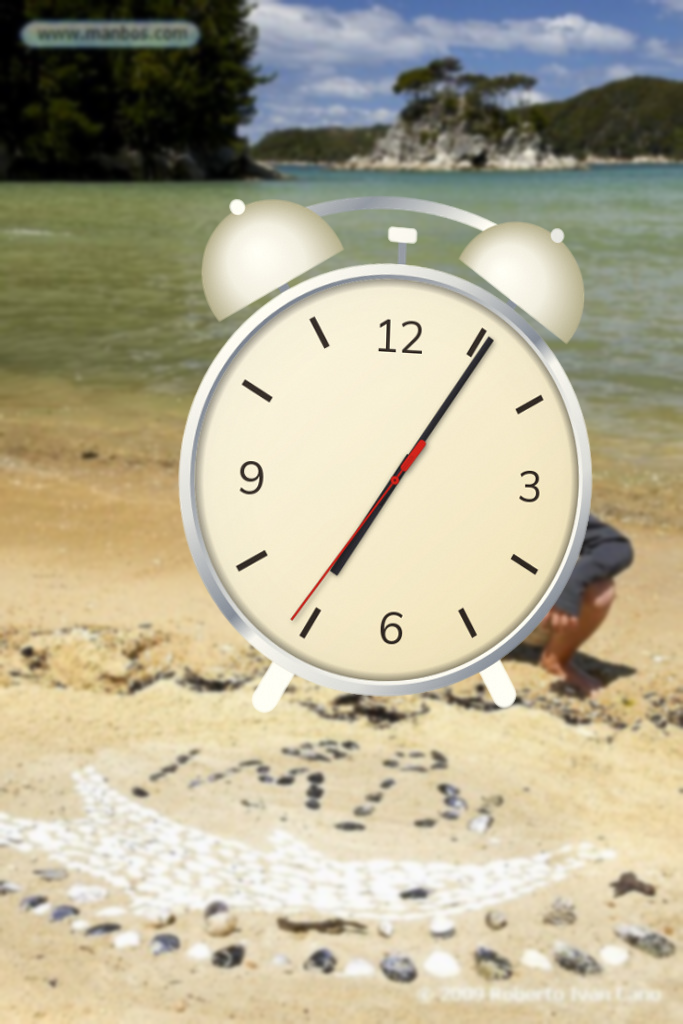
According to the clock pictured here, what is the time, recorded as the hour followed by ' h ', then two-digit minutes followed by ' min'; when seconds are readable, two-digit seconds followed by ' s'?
7 h 05 min 36 s
